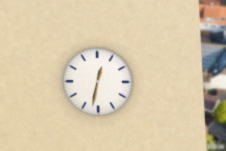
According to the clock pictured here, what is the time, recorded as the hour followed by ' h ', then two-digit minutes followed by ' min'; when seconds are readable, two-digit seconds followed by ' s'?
12 h 32 min
